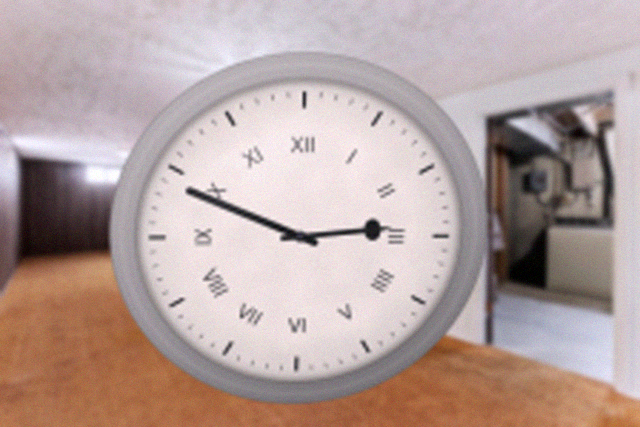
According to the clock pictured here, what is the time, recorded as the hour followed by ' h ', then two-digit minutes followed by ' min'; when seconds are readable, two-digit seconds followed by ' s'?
2 h 49 min
